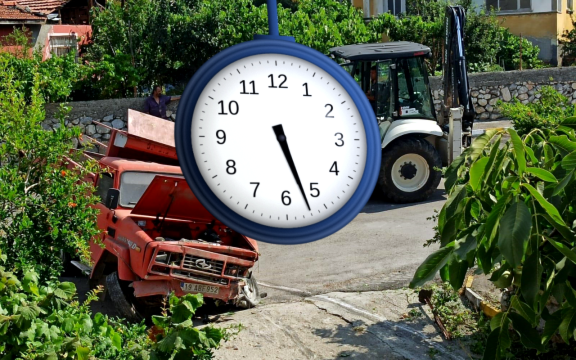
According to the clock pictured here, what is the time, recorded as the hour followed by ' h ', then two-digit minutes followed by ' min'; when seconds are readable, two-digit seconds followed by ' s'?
5 h 27 min
